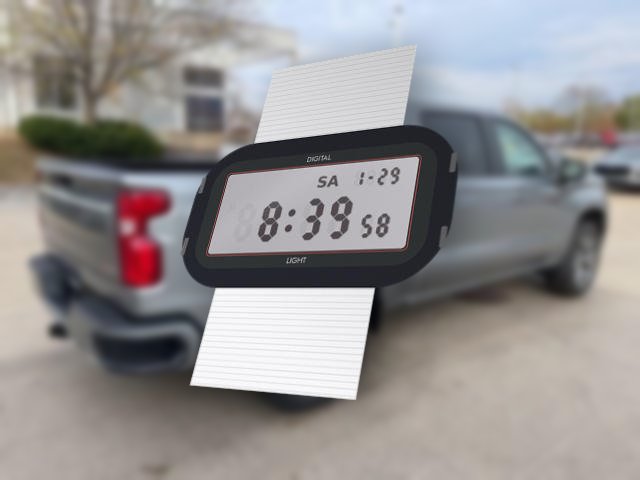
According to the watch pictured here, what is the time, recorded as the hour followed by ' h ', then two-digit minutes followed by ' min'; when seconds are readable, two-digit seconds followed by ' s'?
8 h 39 min 58 s
